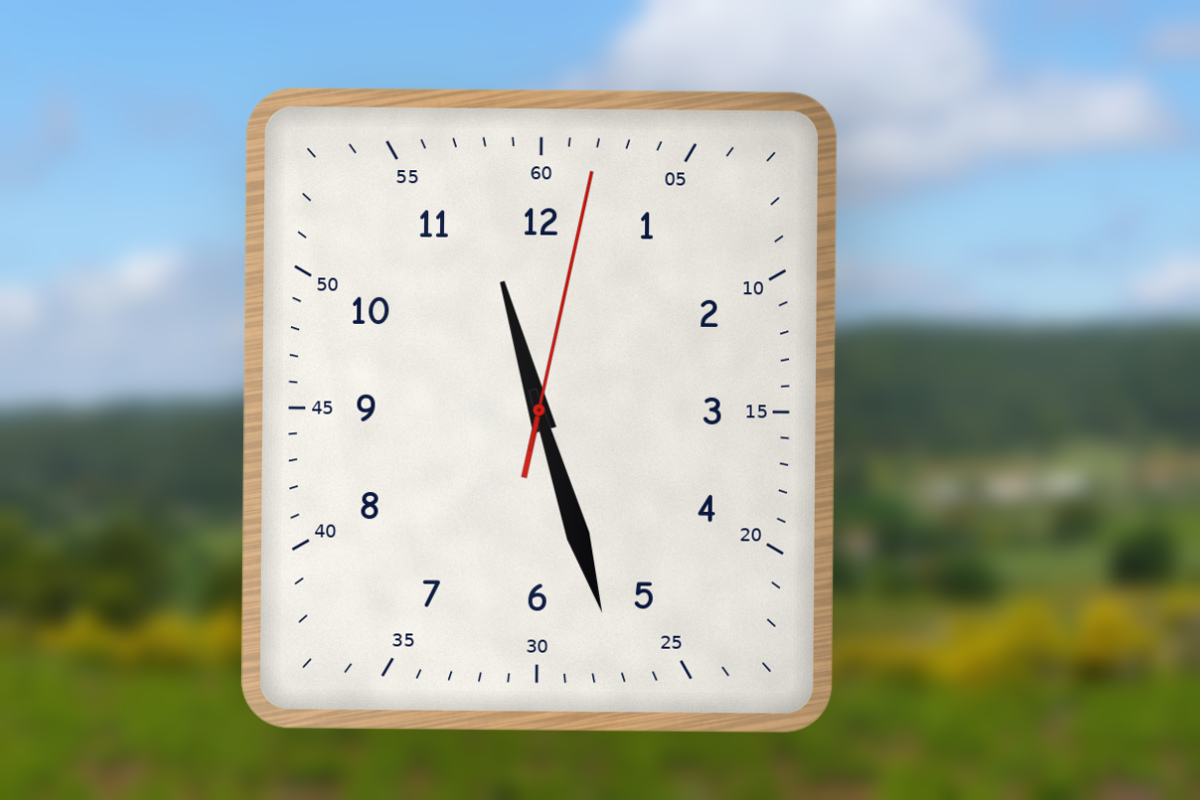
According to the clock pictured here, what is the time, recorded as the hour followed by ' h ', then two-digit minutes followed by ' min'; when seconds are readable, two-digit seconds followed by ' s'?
11 h 27 min 02 s
